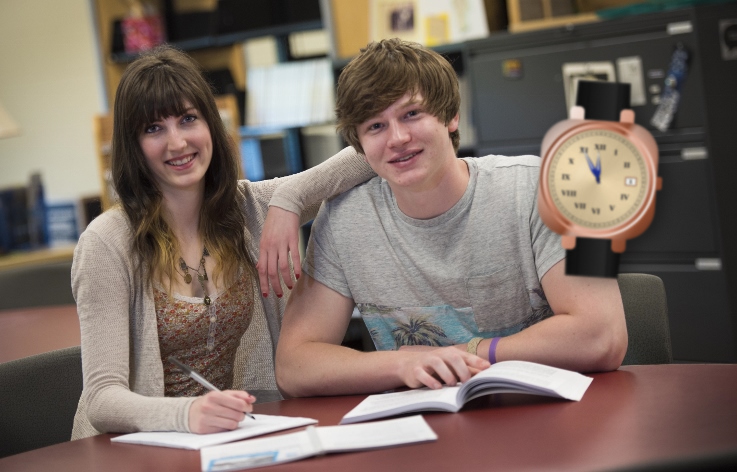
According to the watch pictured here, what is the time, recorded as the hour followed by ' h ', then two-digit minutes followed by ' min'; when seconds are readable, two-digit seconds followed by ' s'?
11 h 55 min
